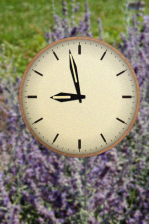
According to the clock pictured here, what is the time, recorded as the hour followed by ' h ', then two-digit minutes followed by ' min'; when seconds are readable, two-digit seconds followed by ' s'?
8 h 58 min
